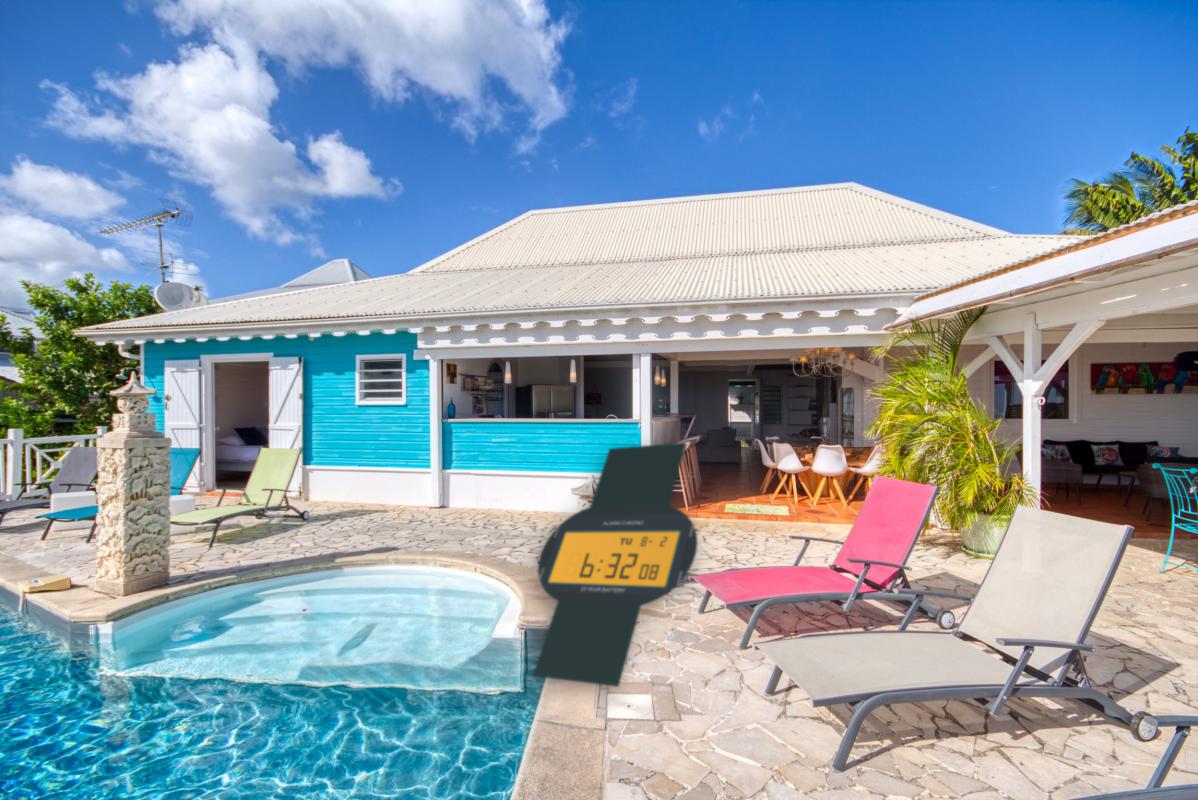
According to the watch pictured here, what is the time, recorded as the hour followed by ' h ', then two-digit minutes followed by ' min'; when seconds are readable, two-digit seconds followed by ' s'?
6 h 32 min 08 s
